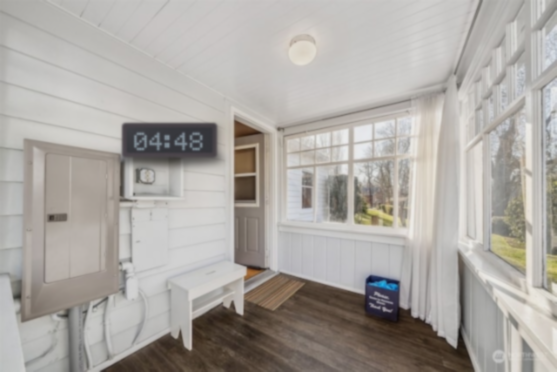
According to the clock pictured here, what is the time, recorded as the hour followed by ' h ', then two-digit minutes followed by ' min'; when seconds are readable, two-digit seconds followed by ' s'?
4 h 48 min
